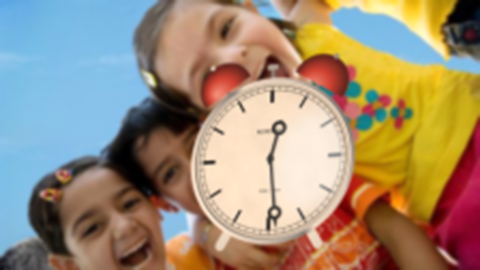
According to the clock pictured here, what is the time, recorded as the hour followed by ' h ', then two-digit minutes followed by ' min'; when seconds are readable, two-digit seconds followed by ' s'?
12 h 29 min
